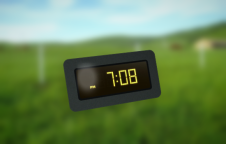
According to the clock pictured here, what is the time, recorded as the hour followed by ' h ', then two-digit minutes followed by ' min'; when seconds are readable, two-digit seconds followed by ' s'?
7 h 08 min
